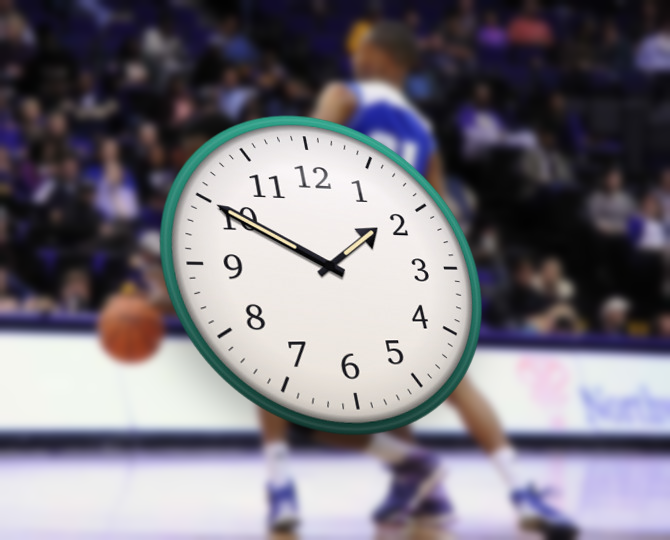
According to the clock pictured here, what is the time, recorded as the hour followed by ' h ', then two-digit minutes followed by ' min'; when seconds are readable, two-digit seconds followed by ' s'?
1 h 50 min
